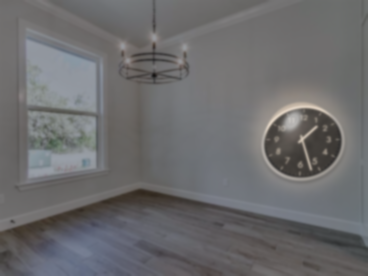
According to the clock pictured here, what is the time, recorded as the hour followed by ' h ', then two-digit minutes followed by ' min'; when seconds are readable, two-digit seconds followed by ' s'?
1 h 27 min
